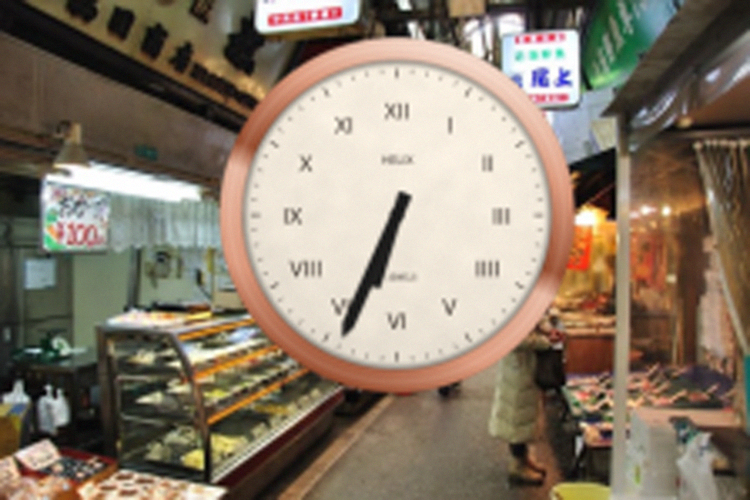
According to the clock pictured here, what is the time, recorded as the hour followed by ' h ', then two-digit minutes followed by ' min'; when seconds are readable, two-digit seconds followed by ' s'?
6 h 34 min
